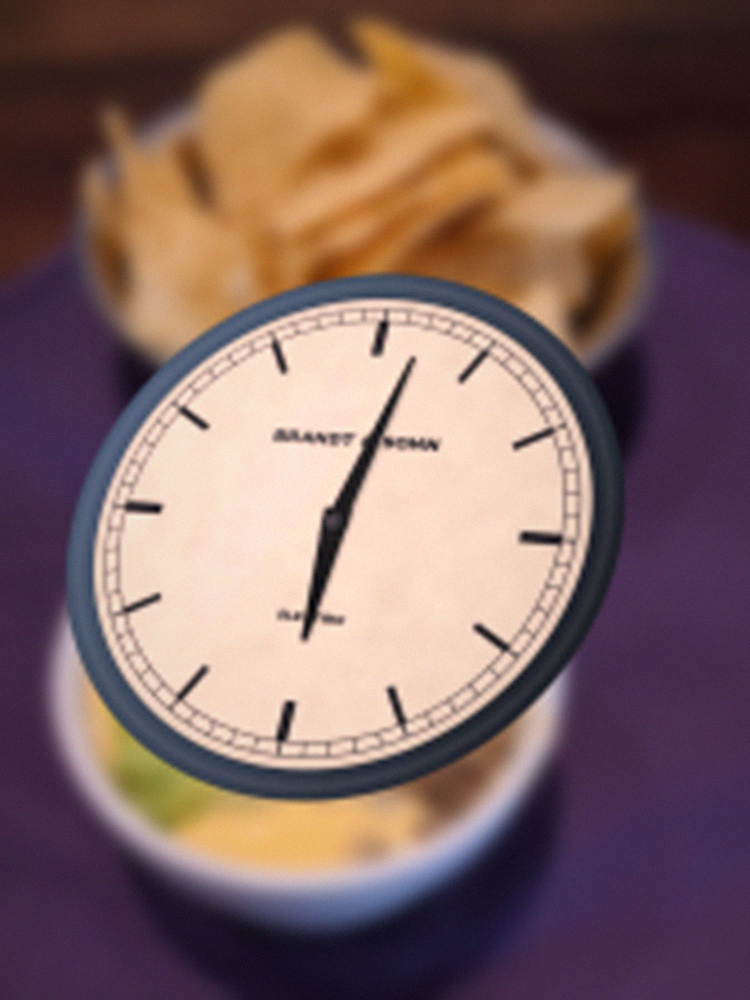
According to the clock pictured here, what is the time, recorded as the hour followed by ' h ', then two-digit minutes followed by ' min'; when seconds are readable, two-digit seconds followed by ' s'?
6 h 02 min
